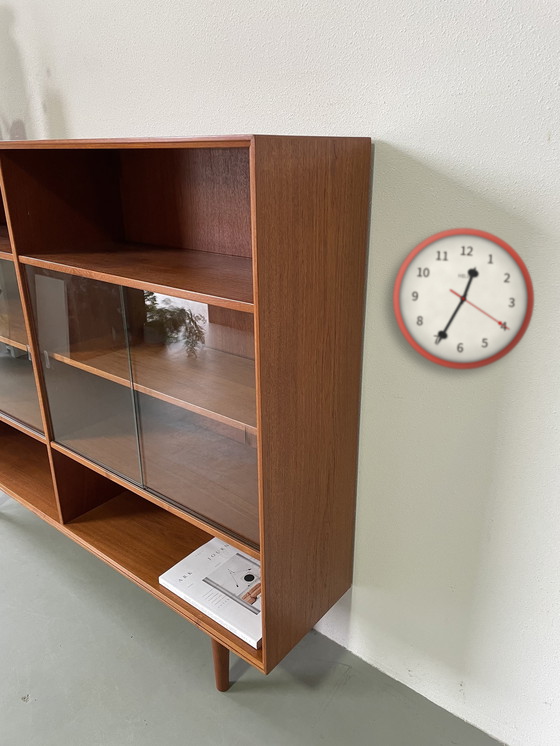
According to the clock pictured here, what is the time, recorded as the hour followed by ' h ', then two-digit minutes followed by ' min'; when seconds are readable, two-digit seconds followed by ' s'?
12 h 34 min 20 s
